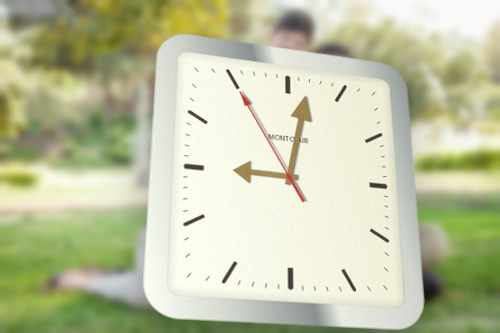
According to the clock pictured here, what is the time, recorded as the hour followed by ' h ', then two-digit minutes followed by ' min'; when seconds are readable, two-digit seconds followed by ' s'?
9 h 01 min 55 s
